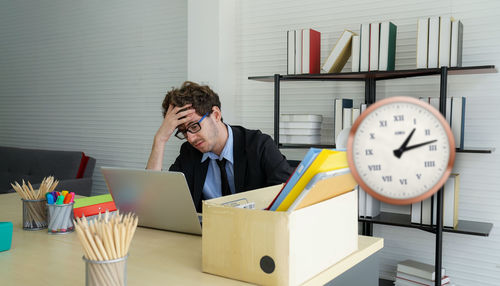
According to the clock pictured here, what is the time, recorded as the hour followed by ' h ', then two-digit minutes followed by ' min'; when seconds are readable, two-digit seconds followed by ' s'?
1 h 13 min
